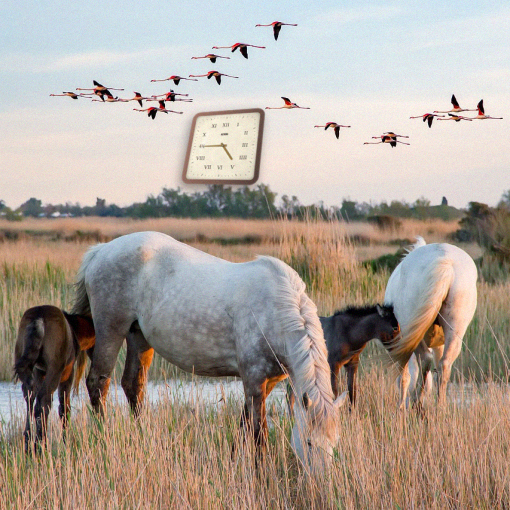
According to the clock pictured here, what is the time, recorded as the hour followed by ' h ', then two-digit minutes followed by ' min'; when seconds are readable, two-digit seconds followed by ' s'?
4 h 45 min
